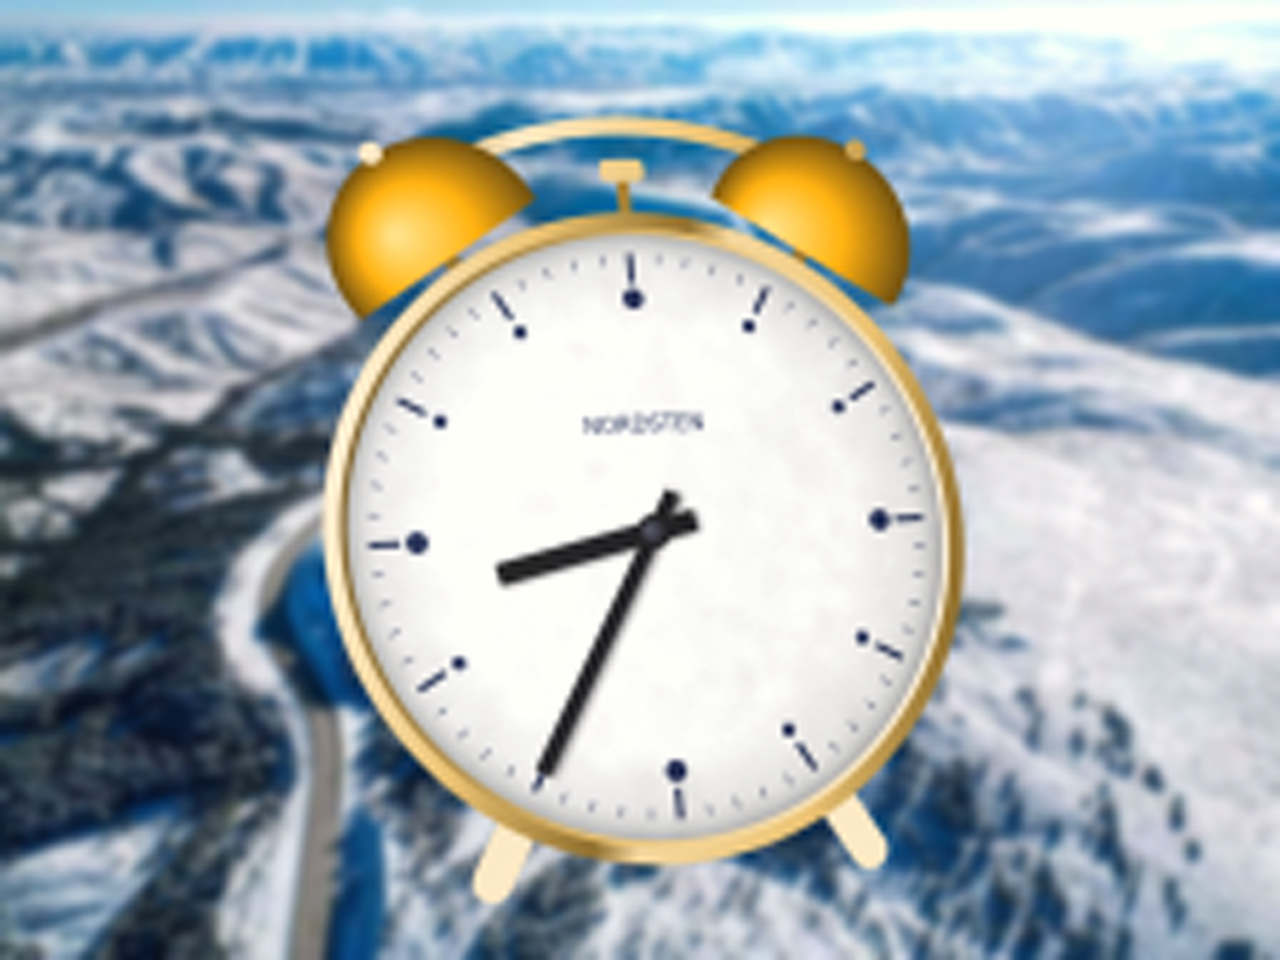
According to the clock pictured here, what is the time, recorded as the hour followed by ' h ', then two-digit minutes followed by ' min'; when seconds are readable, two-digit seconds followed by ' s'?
8 h 35 min
